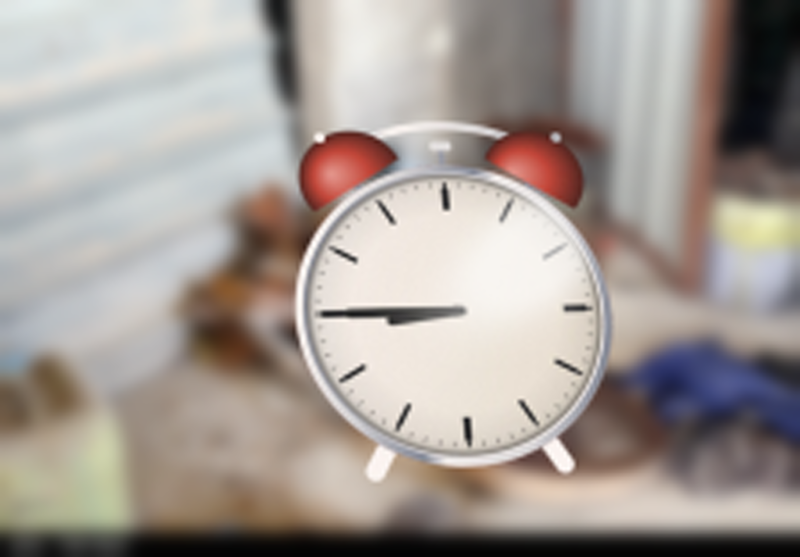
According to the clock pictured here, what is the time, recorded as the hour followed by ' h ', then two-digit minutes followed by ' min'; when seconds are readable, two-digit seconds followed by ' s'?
8 h 45 min
